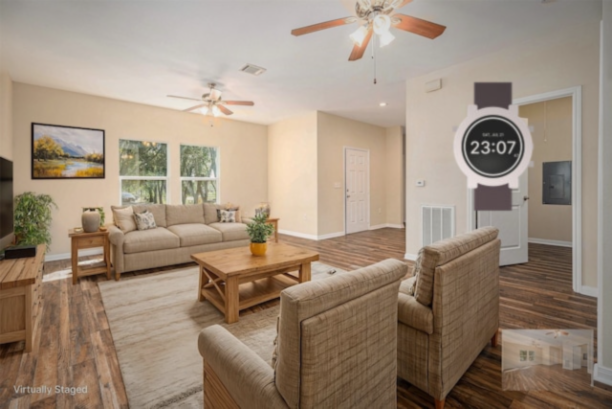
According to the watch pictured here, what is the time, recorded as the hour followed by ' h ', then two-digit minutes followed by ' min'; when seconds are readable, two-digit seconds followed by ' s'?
23 h 07 min
